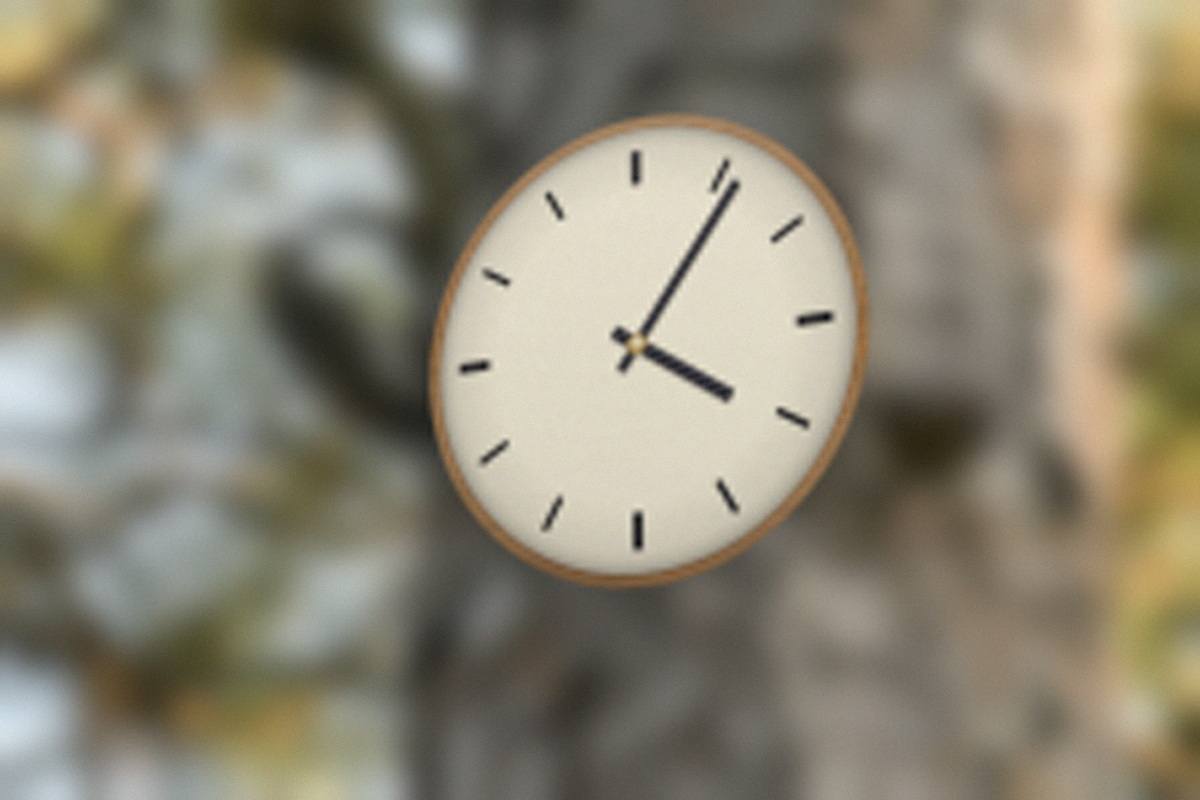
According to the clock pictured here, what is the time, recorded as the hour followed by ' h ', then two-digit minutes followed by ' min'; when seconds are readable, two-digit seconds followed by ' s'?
4 h 06 min
